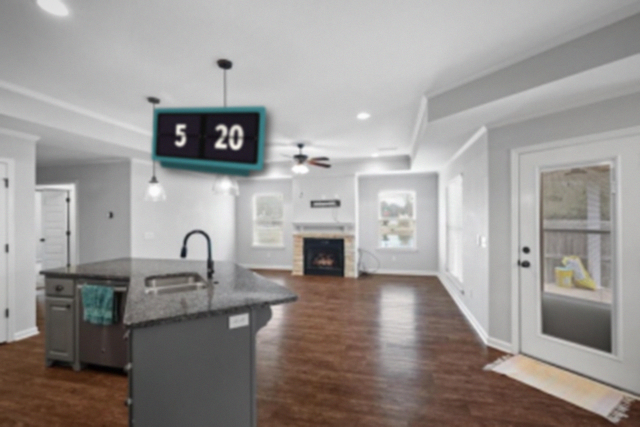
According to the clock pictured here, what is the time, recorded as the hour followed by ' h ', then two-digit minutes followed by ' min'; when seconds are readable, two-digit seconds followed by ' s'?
5 h 20 min
